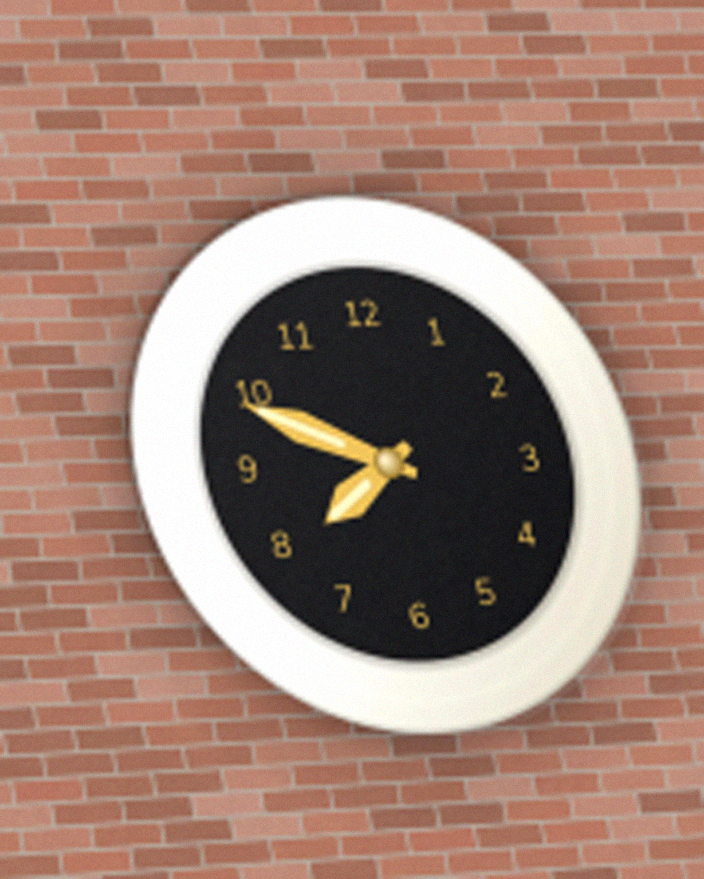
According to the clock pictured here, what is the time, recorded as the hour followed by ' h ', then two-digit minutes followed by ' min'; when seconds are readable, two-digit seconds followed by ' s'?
7 h 49 min
